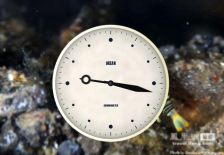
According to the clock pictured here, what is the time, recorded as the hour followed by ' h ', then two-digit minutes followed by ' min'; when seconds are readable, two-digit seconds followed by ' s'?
9 h 17 min
